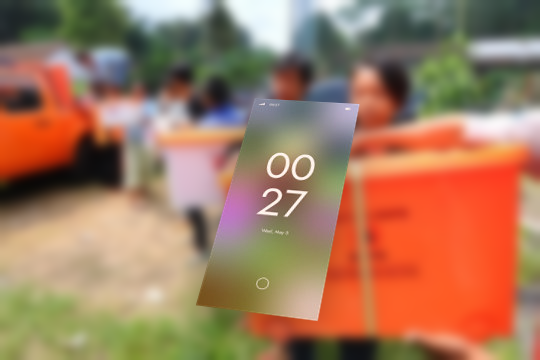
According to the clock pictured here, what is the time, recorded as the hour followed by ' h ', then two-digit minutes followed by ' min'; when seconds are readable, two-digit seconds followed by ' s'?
0 h 27 min
